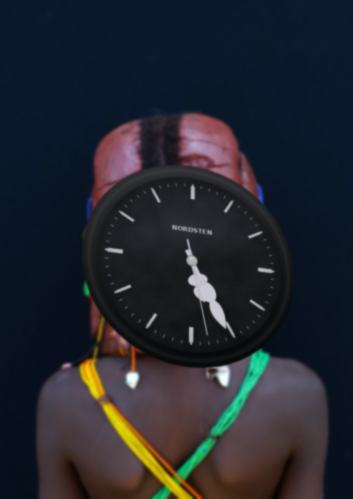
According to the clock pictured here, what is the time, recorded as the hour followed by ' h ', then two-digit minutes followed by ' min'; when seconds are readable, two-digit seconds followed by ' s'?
5 h 25 min 28 s
